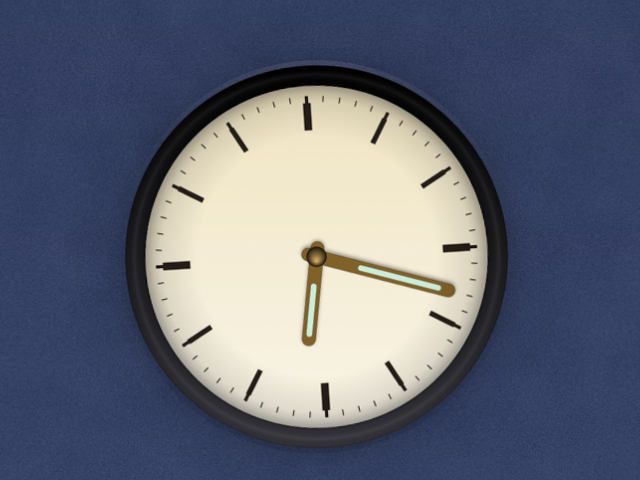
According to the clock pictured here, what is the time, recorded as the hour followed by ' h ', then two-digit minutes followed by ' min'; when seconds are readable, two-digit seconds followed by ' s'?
6 h 18 min
